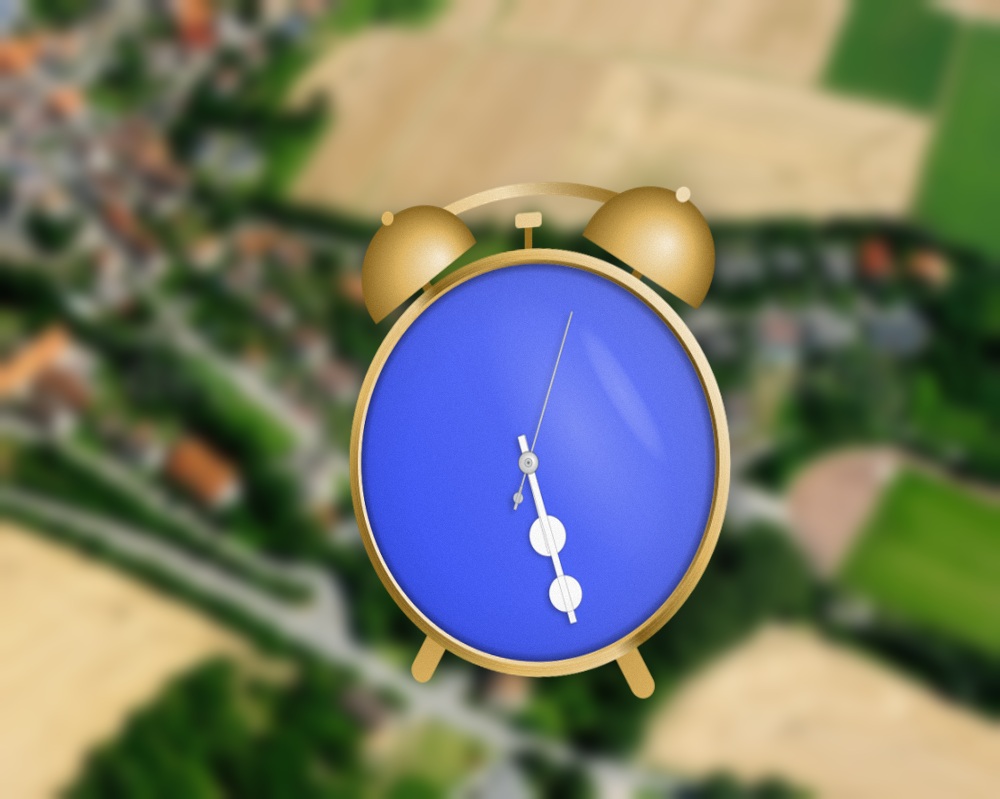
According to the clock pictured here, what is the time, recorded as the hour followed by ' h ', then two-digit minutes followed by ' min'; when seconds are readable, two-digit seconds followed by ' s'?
5 h 27 min 03 s
